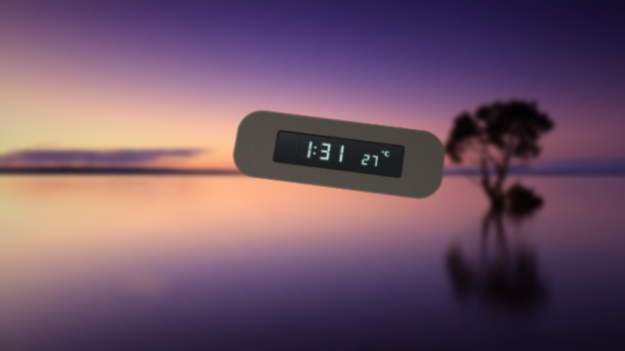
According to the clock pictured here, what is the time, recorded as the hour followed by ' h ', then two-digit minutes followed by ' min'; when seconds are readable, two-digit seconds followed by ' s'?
1 h 31 min
